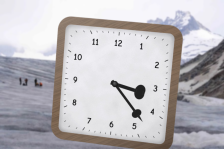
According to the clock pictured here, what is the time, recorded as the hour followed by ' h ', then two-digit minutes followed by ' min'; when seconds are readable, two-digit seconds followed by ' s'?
3 h 23 min
